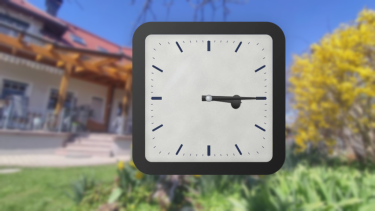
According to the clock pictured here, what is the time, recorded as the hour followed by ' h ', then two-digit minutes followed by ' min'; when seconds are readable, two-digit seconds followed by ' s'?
3 h 15 min
